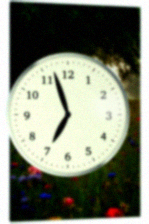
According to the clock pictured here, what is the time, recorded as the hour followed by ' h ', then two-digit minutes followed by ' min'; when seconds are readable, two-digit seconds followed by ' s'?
6 h 57 min
